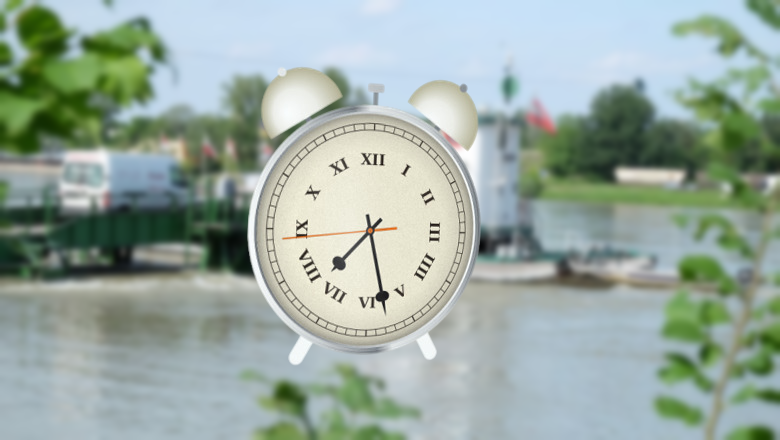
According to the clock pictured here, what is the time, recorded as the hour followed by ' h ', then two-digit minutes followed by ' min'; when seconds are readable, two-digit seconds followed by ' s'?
7 h 27 min 44 s
